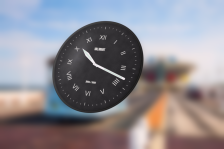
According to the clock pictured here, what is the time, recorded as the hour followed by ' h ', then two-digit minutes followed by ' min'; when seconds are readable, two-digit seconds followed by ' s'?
10 h 18 min
